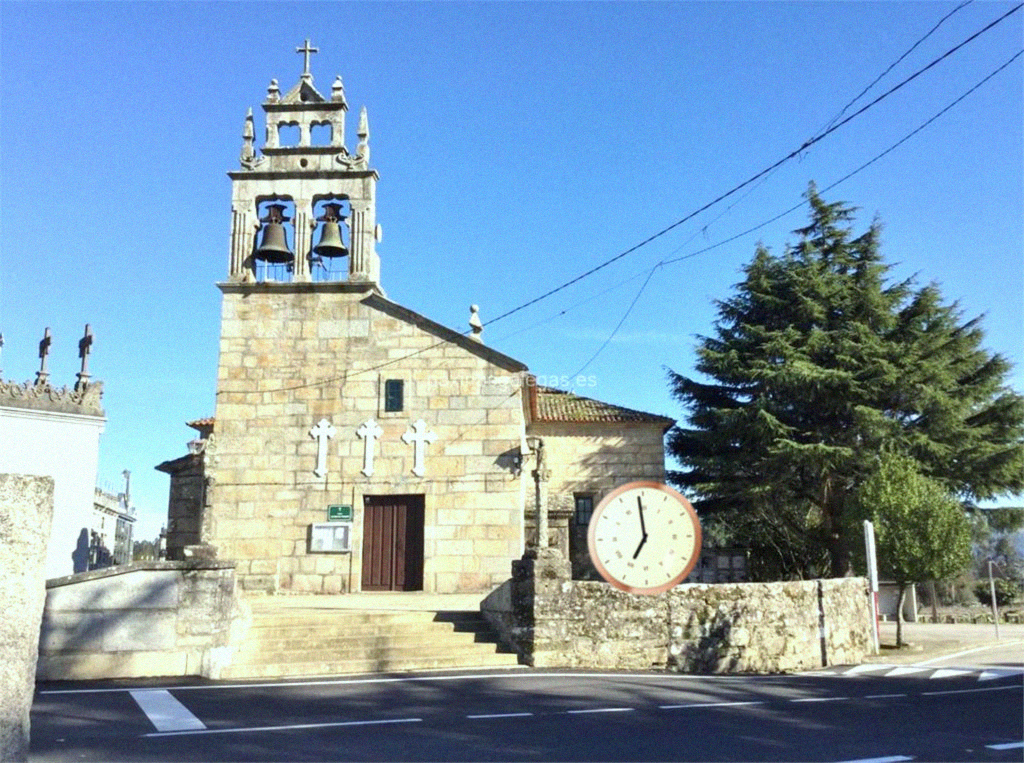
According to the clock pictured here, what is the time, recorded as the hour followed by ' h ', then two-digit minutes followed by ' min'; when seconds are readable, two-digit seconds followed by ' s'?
6 h 59 min
